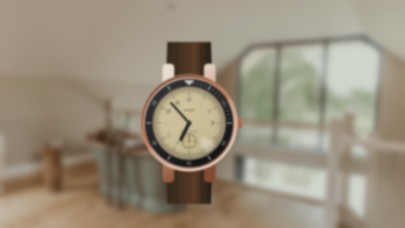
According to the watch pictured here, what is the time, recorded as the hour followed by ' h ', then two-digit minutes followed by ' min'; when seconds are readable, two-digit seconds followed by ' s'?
6 h 53 min
